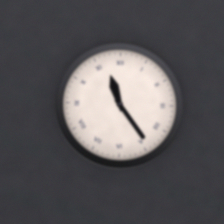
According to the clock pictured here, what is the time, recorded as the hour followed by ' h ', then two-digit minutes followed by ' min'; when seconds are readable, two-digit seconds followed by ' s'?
11 h 24 min
